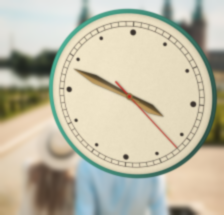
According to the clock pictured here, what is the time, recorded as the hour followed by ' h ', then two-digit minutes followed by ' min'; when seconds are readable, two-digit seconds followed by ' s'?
3 h 48 min 22 s
